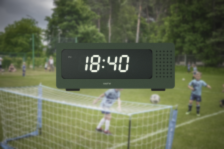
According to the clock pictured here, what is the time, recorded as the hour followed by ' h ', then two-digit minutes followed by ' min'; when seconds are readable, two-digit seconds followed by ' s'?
18 h 40 min
